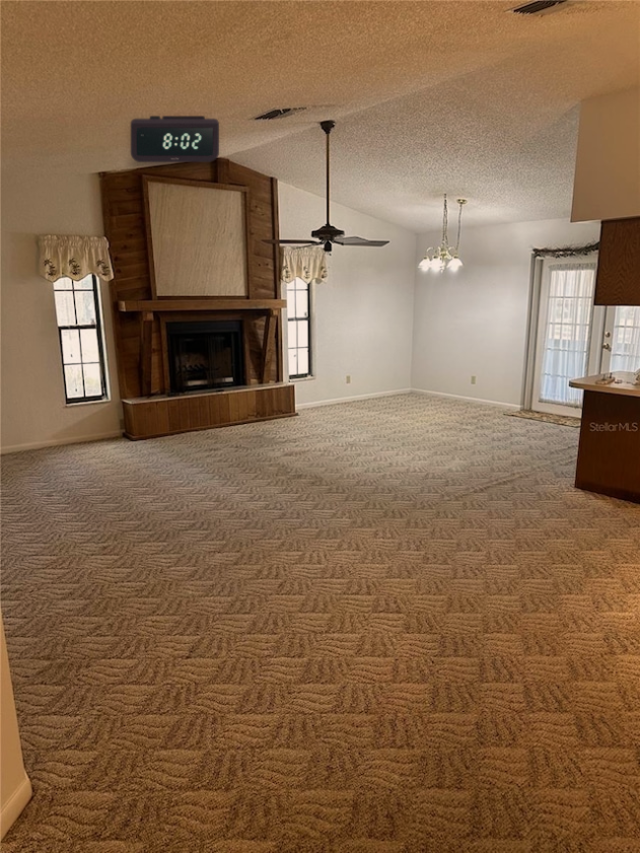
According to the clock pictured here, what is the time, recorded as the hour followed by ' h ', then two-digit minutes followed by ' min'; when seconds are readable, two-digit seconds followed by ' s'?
8 h 02 min
